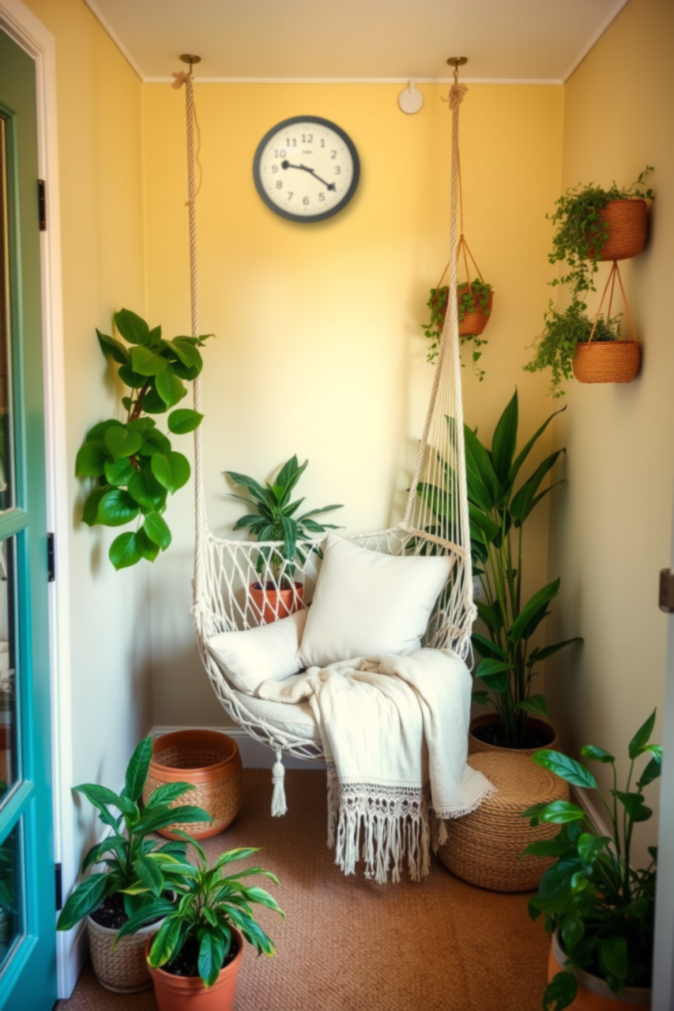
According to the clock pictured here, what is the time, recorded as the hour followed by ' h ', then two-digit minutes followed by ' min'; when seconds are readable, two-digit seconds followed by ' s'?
9 h 21 min
